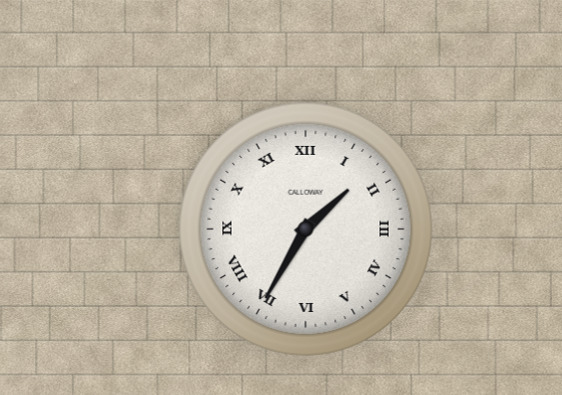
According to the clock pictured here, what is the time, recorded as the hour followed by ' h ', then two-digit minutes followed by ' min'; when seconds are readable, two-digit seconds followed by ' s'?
1 h 35 min
